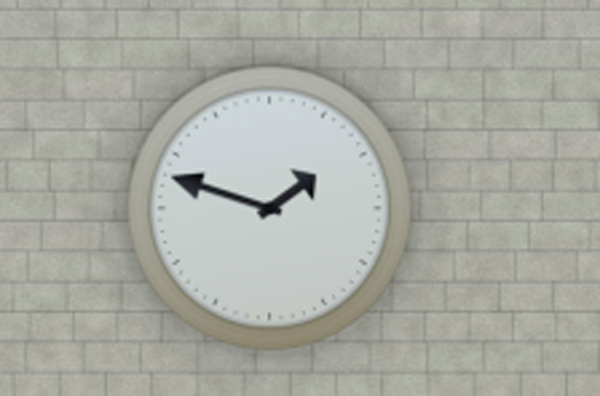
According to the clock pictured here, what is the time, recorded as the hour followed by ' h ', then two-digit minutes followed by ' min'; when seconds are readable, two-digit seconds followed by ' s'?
1 h 48 min
